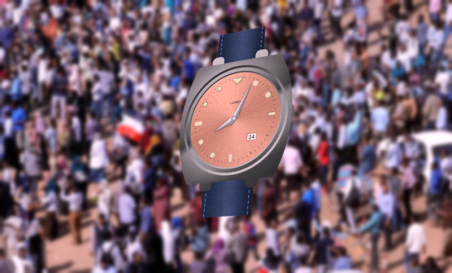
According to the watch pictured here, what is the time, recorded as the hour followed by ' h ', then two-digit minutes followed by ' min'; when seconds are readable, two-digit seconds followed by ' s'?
8 h 04 min
